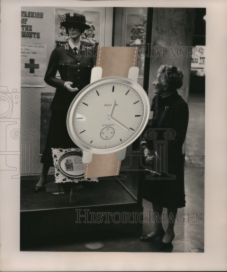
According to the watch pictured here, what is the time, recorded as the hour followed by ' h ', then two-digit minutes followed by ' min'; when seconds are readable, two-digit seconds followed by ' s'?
12 h 21 min
